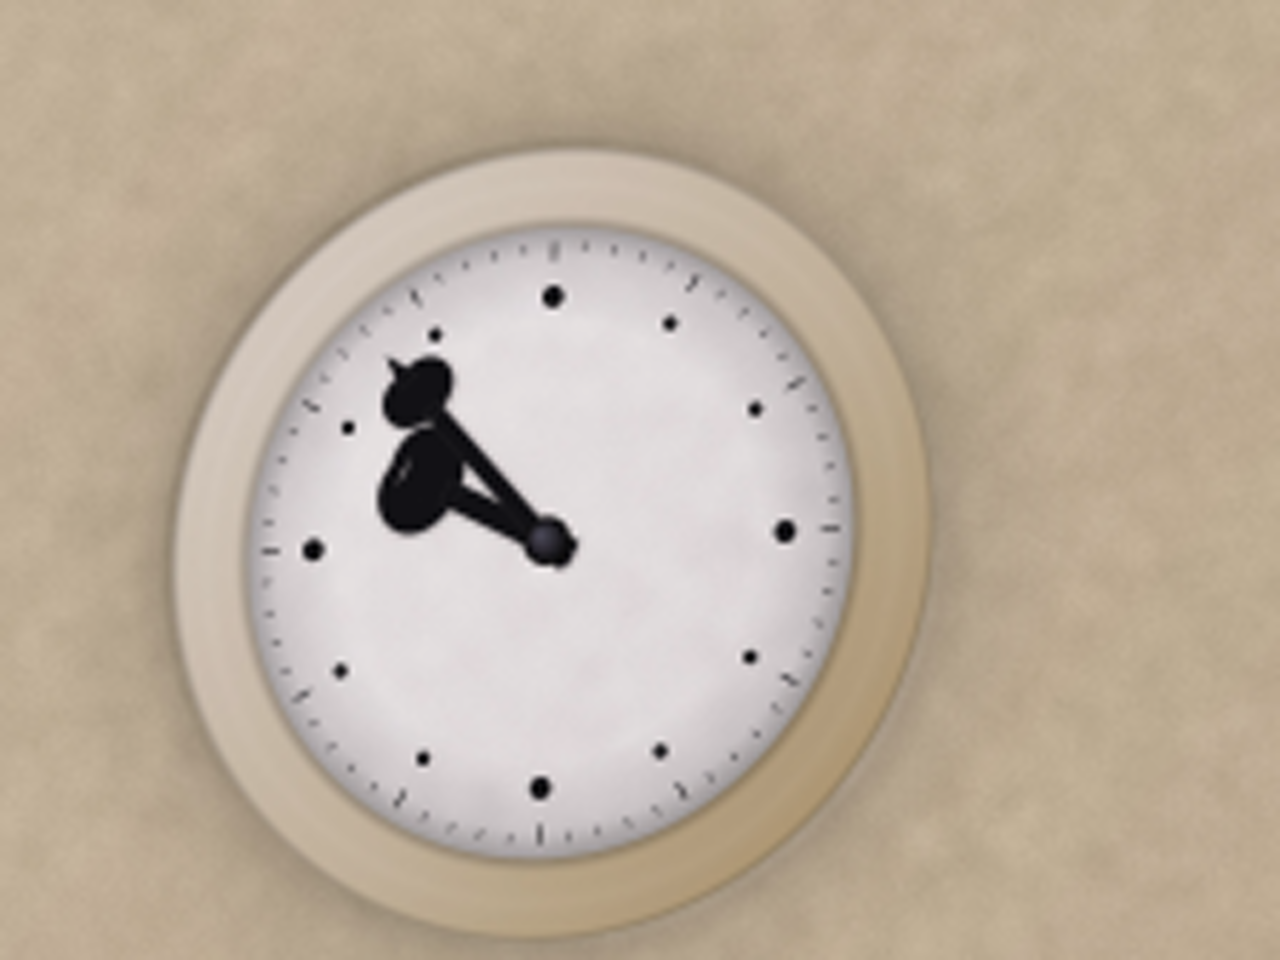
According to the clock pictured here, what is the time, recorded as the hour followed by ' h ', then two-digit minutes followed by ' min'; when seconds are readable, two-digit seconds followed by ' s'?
9 h 53 min
